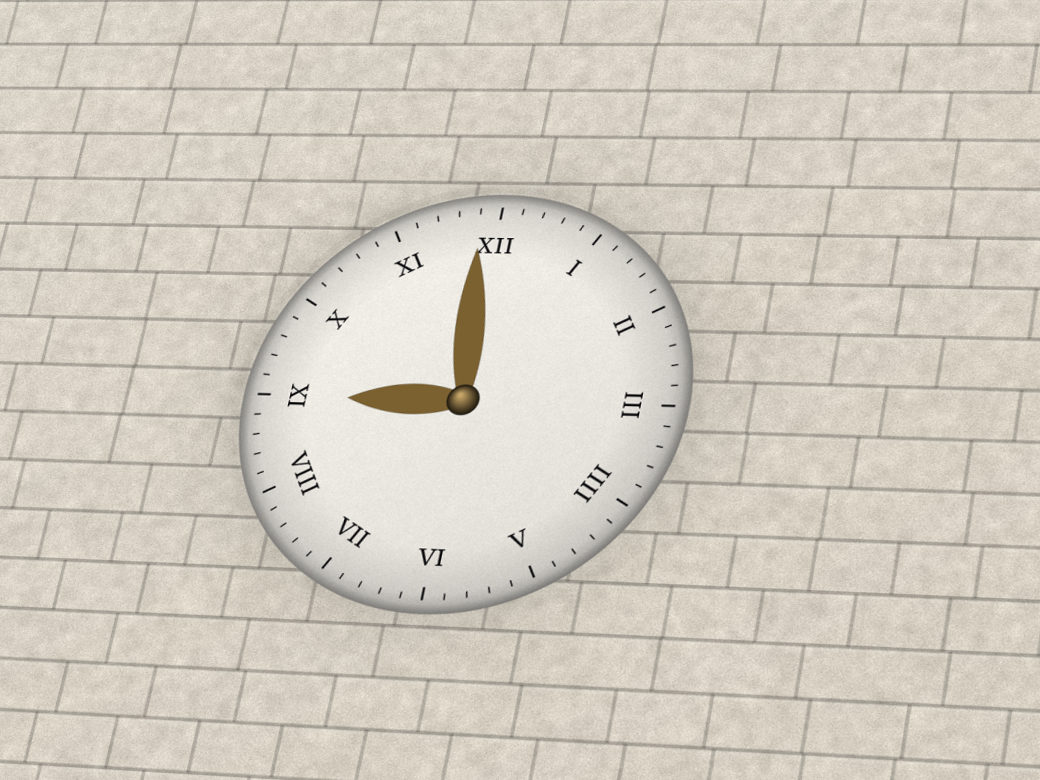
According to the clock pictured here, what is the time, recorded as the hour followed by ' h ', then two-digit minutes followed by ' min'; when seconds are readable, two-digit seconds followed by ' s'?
8 h 59 min
